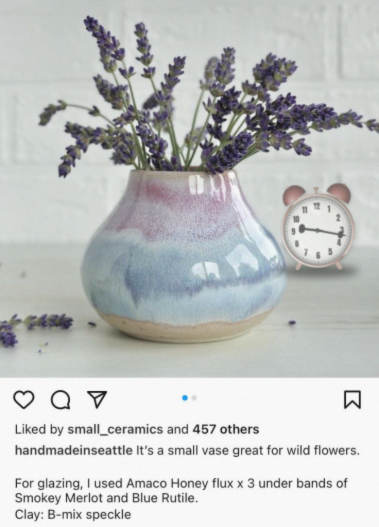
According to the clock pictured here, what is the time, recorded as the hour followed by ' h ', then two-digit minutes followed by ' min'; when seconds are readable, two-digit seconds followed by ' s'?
9 h 17 min
